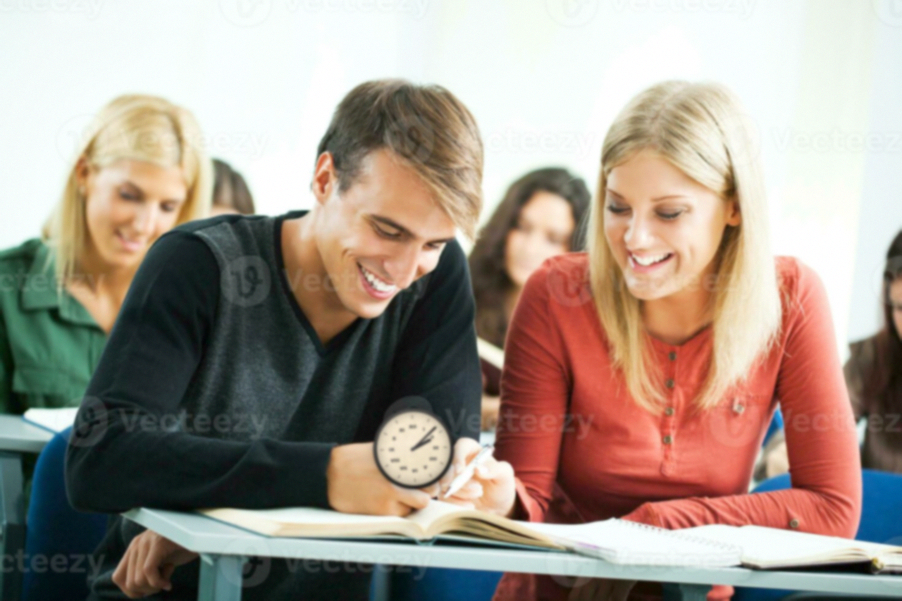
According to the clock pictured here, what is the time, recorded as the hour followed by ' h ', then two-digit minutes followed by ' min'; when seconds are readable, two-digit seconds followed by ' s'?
2 h 08 min
